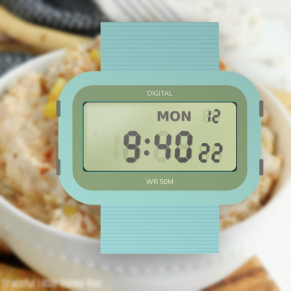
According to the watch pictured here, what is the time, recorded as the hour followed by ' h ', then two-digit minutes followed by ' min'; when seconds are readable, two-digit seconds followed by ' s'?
9 h 40 min 22 s
